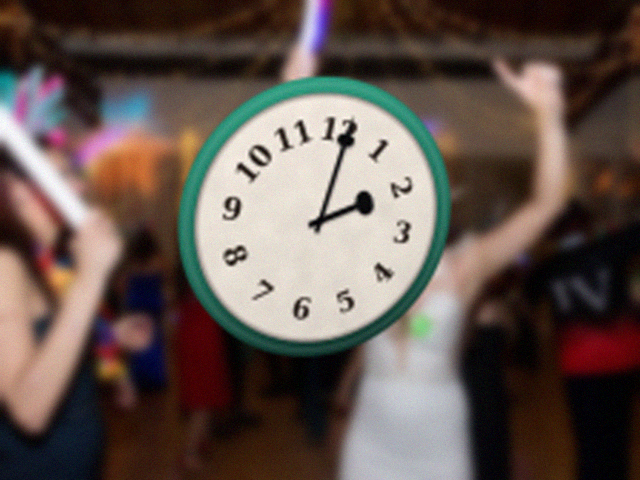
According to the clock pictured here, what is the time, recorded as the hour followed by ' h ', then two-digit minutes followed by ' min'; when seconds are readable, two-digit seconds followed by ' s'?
2 h 01 min
